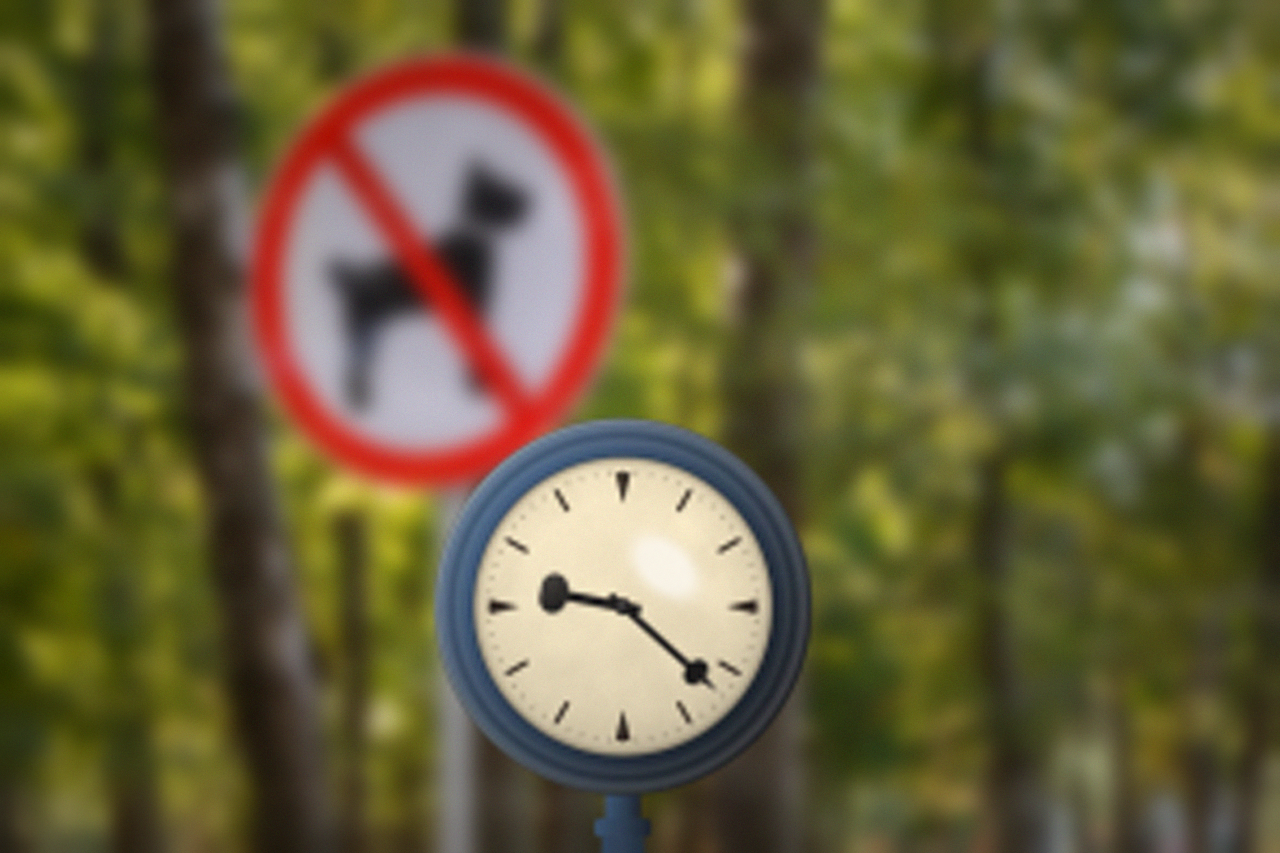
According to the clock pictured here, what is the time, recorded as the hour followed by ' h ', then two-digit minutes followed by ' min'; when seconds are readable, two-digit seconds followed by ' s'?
9 h 22 min
